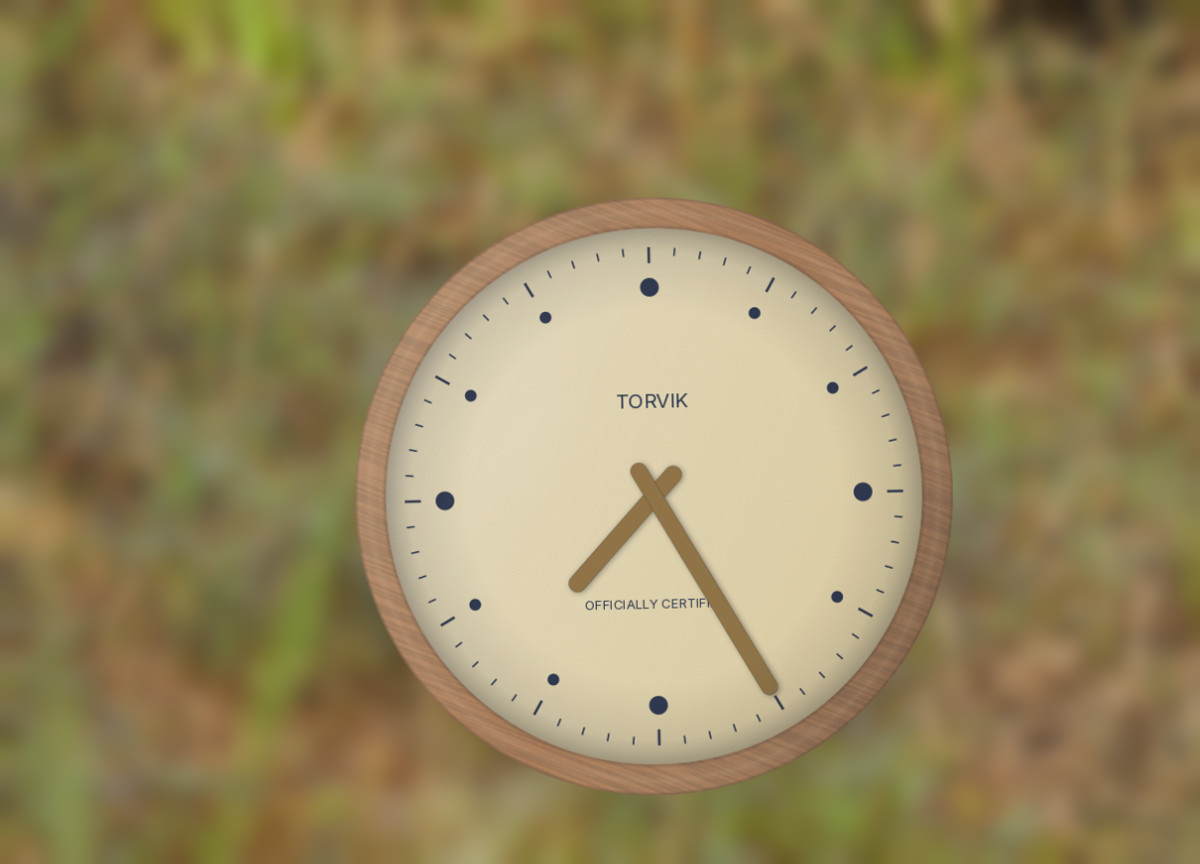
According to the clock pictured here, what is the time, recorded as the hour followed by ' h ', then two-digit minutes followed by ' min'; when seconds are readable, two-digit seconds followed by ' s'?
7 h 25 min
